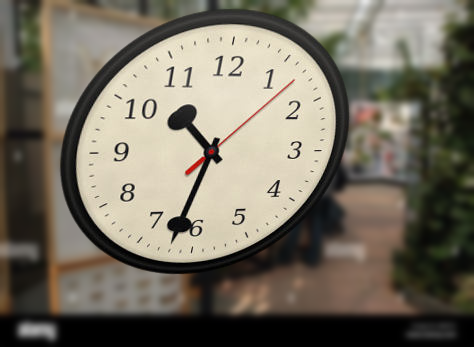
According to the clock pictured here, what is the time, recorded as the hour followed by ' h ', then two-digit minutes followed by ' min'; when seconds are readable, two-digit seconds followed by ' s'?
10 h 32 min 07 s
